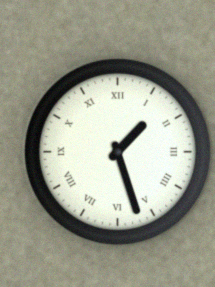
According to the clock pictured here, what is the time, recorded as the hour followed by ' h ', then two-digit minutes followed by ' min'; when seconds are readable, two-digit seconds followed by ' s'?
1 h 27 min
